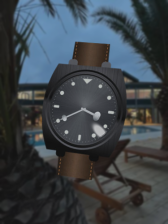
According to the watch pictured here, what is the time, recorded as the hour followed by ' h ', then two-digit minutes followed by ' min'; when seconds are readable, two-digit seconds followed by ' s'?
3 h 40 min
